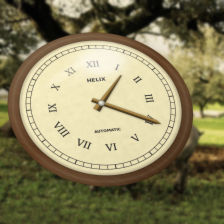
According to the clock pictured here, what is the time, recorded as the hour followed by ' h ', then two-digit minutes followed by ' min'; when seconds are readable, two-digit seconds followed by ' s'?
1 h 20 min
